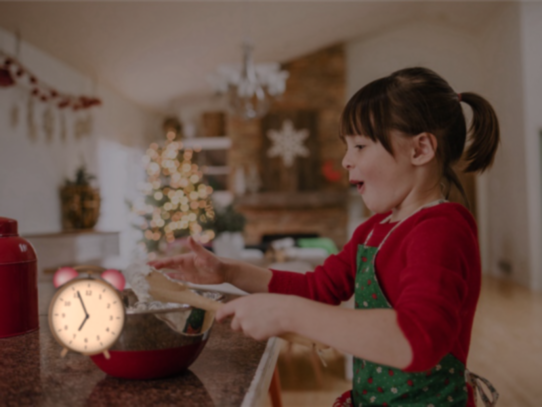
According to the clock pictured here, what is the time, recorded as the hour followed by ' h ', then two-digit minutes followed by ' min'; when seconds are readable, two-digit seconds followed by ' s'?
6 h 56 min
